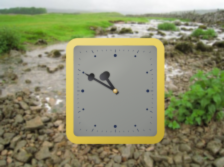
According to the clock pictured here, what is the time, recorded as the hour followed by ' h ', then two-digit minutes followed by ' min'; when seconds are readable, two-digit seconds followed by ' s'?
10 h 50 min
